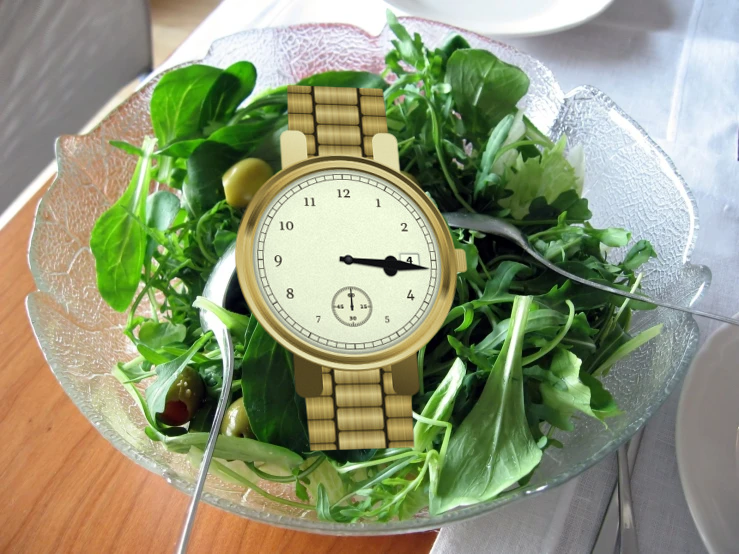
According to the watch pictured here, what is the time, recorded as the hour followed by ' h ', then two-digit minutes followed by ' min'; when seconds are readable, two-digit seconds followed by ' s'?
3 h 16 min
